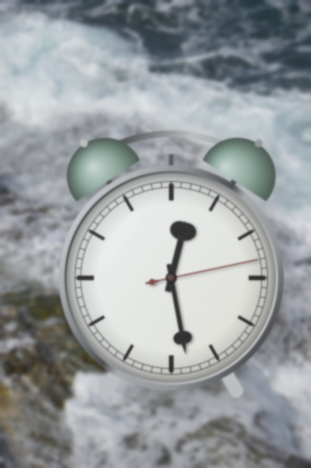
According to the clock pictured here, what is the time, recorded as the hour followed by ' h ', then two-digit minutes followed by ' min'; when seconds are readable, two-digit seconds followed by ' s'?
12 h 28 min 13 s
